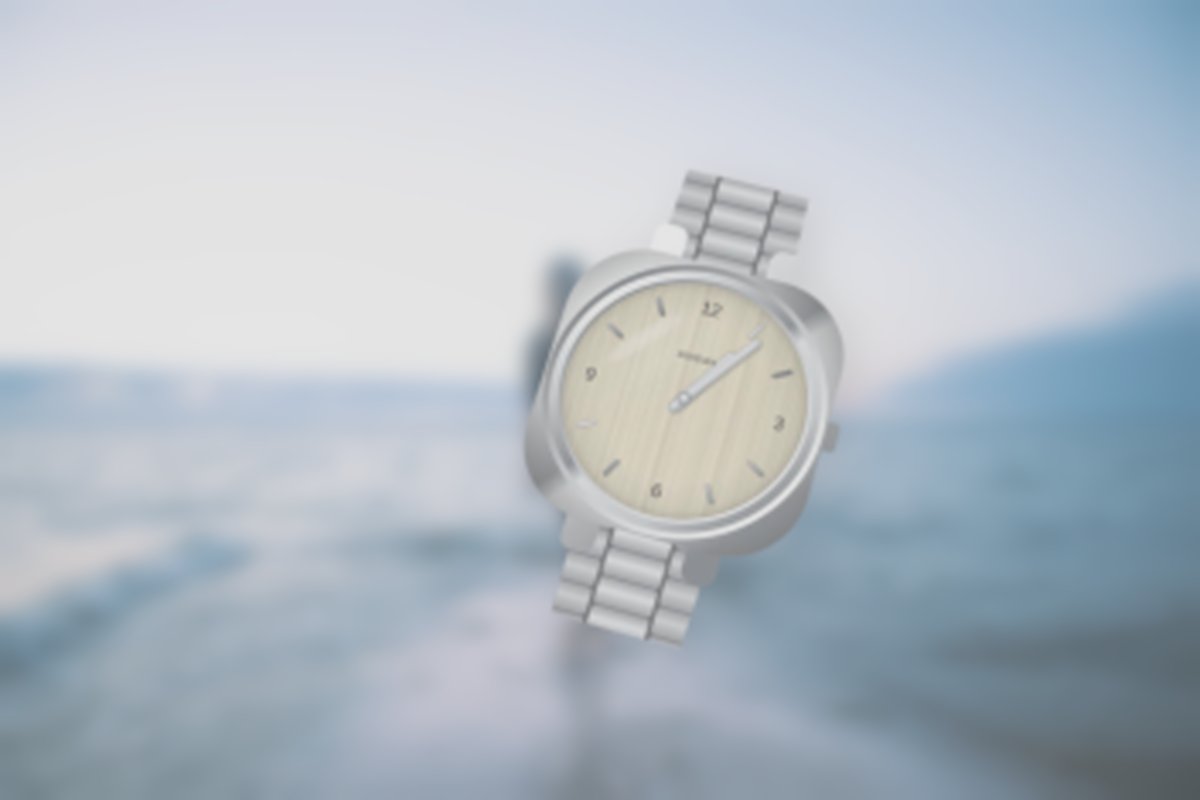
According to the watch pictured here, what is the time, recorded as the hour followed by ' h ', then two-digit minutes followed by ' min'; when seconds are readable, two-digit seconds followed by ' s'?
1 h 06 min
